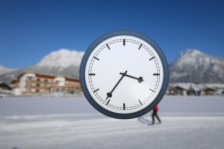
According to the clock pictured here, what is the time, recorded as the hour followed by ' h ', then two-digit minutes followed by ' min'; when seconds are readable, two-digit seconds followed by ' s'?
3 h 36 min
